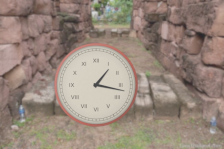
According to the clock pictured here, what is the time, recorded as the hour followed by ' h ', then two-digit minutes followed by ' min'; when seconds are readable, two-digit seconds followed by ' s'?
1 h 17 min
